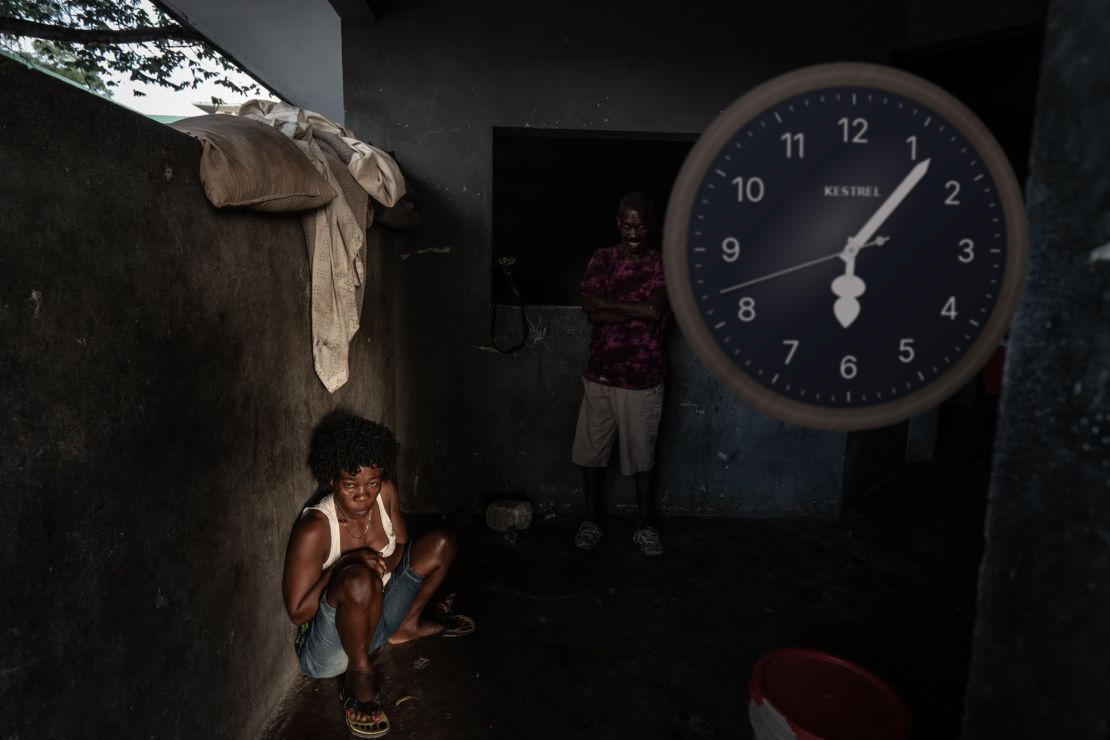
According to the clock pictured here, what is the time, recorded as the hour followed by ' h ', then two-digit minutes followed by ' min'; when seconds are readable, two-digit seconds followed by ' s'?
6 h 06 min 42 s
